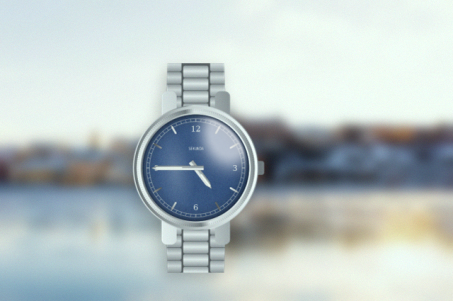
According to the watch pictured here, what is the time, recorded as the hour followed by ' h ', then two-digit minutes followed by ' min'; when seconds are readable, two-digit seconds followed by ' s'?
4 h 45 min
